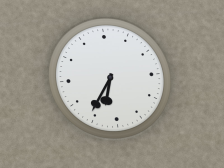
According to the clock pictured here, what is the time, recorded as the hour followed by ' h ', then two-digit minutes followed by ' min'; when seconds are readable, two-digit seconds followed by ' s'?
6 h 36 min
